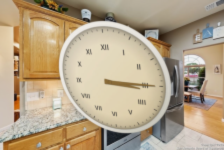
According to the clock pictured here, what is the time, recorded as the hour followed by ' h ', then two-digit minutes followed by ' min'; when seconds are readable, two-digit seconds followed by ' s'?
3 h 15 min
